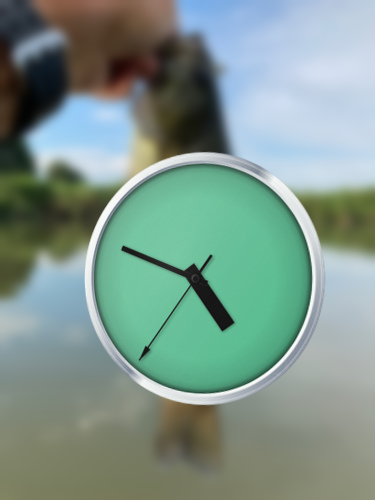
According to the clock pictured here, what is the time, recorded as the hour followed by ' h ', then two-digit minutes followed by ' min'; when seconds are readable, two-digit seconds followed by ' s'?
4 h 48 min 36 s
